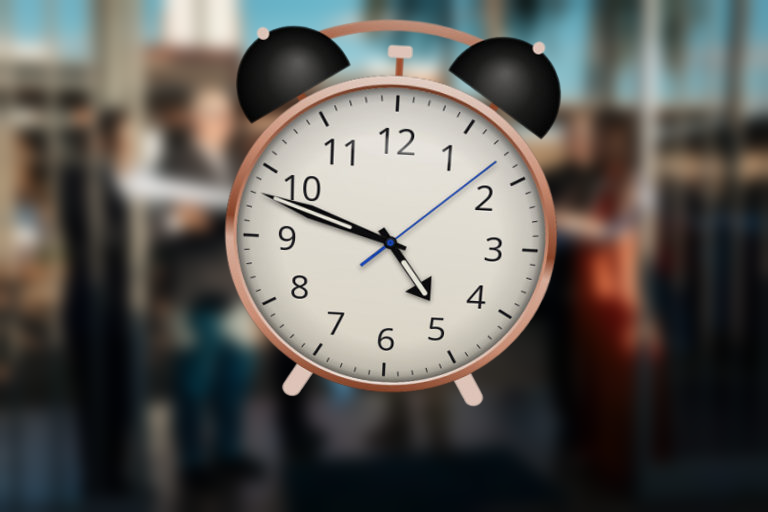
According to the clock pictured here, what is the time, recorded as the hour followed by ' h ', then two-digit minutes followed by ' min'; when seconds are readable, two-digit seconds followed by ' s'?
4 h 48 min 08 s
